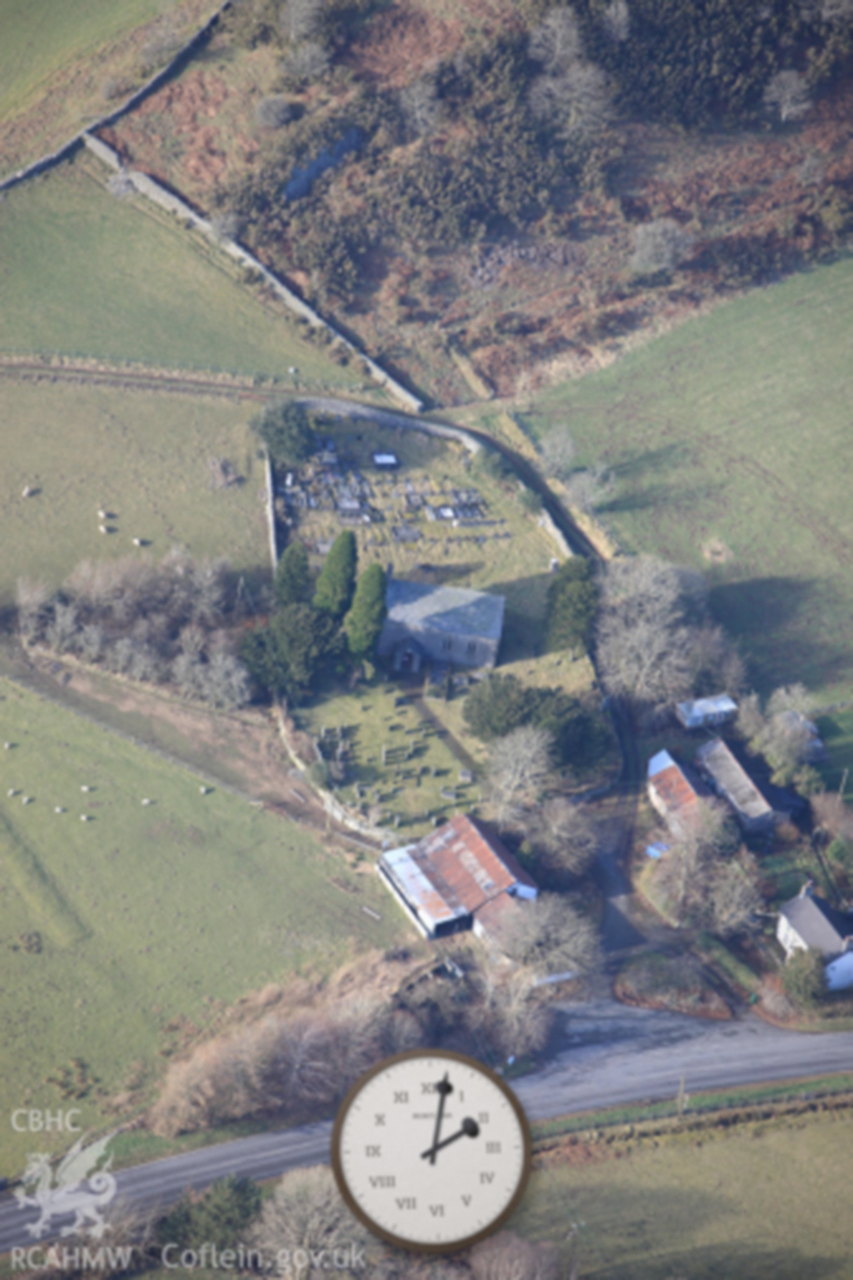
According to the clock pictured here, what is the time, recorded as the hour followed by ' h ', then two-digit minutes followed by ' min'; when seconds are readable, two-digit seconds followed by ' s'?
2 h 02 min
